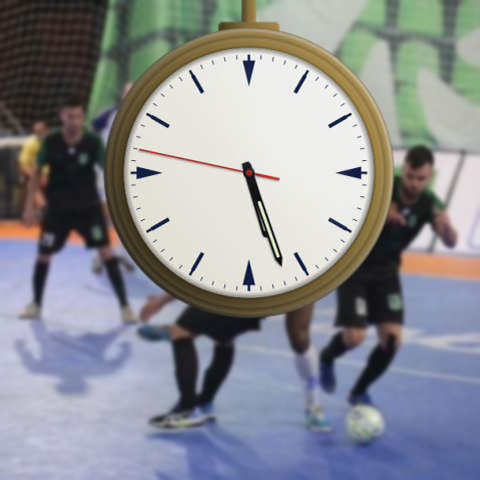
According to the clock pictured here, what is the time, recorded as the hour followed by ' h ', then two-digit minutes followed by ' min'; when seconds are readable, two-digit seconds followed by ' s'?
5 h 26 min 47 s
